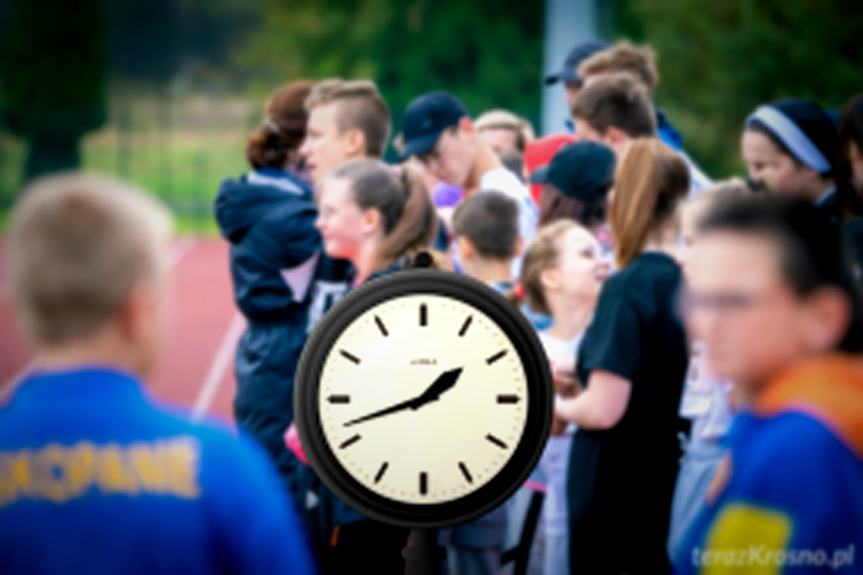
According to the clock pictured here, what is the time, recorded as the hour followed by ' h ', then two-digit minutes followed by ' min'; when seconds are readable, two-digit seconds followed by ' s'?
1 h 42 min
